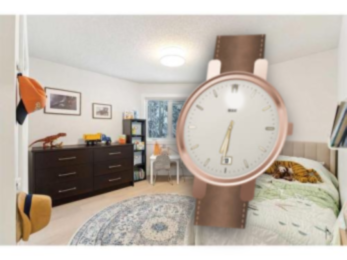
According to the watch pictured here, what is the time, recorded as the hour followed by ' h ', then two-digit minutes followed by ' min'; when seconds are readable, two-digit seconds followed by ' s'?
6 h 31 min
